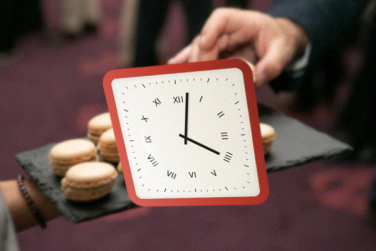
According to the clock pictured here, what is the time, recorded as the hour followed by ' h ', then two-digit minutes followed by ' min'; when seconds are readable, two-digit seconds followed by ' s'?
4 h 02 min
